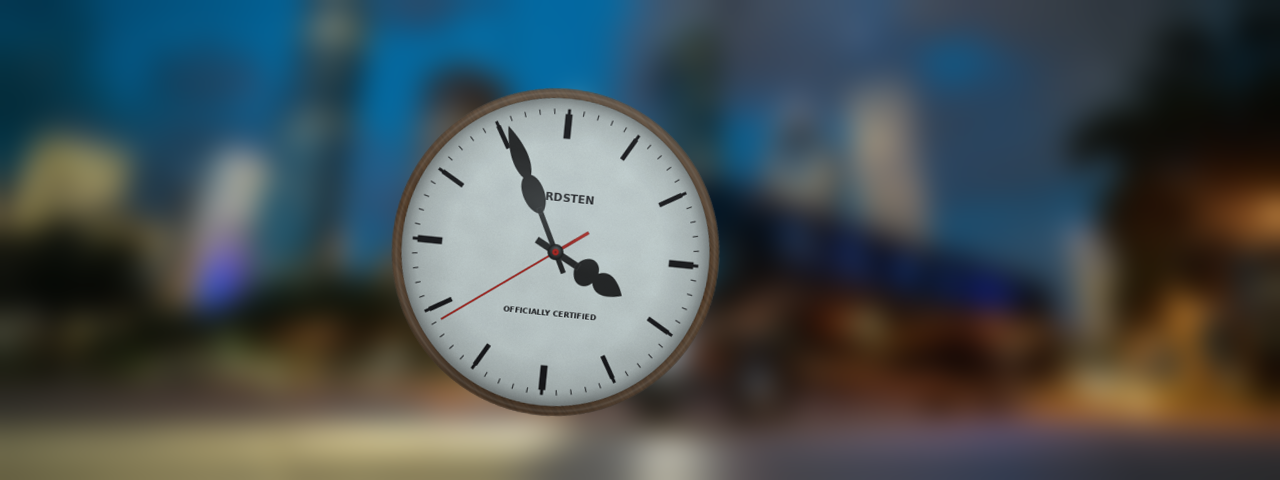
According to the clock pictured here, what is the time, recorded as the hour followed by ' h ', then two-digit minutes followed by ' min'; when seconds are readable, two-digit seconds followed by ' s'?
3 h 55 min 39 s
